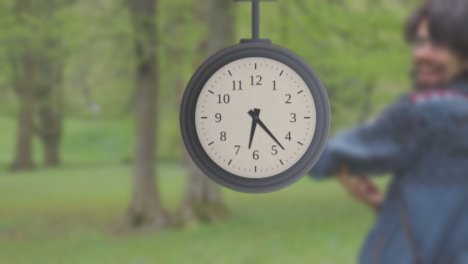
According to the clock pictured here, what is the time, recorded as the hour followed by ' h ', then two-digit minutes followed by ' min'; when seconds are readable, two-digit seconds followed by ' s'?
6 h 23 min
